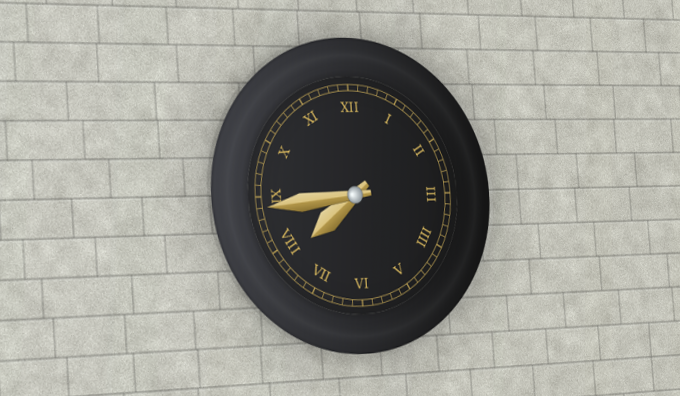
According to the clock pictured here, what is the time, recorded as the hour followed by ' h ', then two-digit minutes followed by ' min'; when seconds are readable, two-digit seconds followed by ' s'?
7 h 44 min
